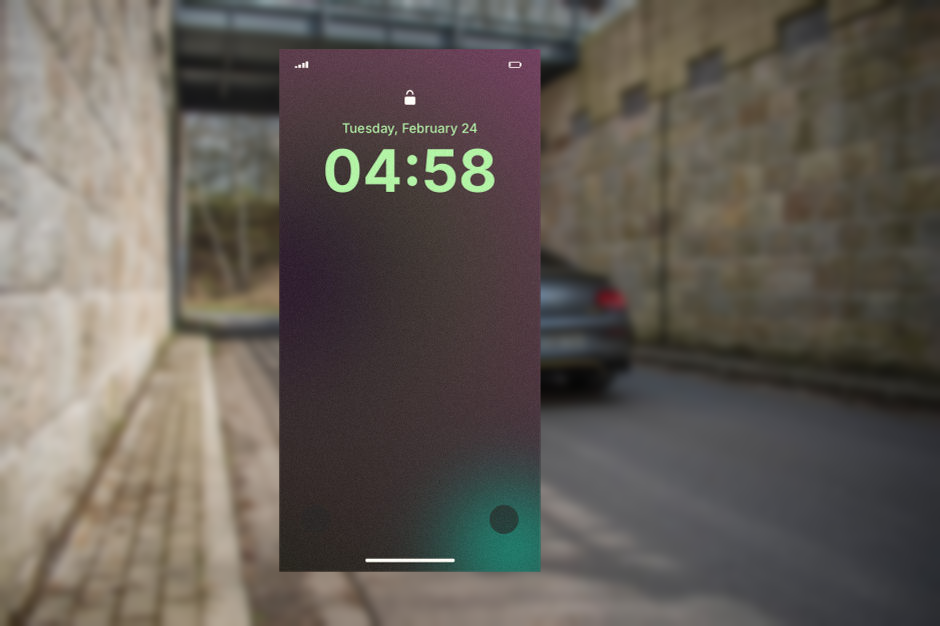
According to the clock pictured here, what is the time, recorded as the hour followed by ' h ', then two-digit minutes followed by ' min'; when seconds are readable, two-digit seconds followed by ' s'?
4 h 58 min
